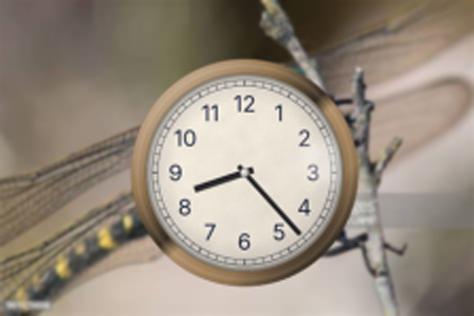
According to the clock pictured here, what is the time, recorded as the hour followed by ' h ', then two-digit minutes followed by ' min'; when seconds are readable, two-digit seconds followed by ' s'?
8 h 23 min
